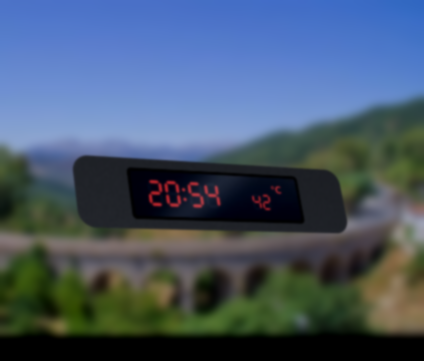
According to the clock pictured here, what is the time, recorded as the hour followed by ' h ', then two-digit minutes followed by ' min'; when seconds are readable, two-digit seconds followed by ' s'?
20 h 54 min
